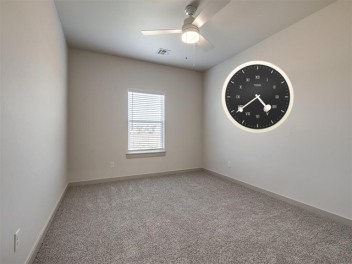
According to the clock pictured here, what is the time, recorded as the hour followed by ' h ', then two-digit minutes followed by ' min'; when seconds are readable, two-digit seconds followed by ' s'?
4 h 39 min
